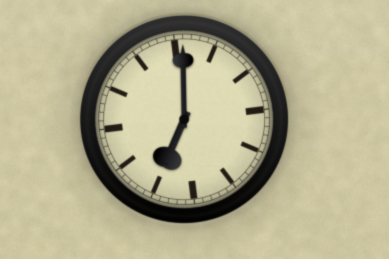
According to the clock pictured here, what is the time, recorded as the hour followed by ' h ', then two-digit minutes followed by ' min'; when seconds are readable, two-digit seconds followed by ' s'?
7 h 01 min
